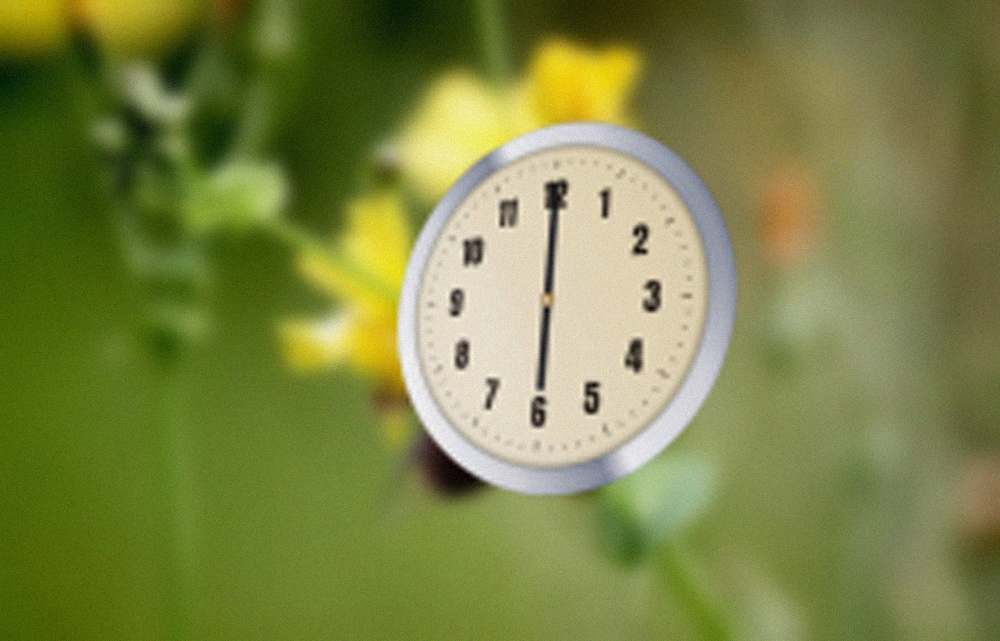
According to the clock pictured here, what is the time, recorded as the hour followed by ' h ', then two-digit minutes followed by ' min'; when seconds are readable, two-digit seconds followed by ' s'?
6 h 00 min
